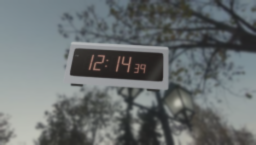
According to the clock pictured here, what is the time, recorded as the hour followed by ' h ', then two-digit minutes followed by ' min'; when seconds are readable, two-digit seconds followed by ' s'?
12 h 14 min 39 s
